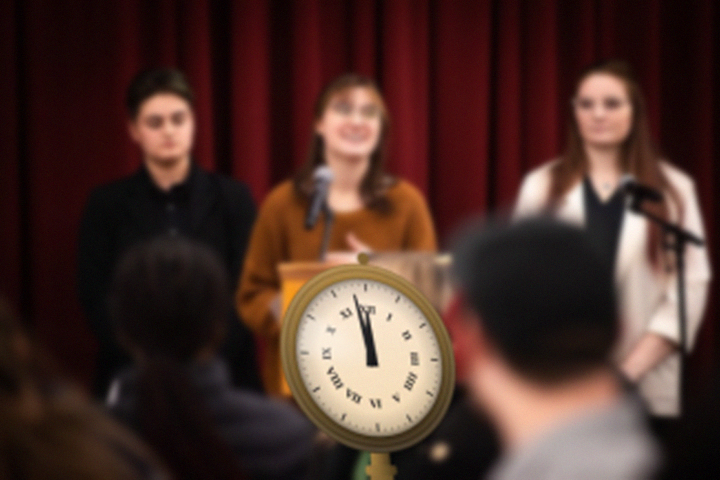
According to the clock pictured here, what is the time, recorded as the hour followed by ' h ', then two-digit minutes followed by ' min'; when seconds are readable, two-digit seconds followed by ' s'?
11 h 58 min
